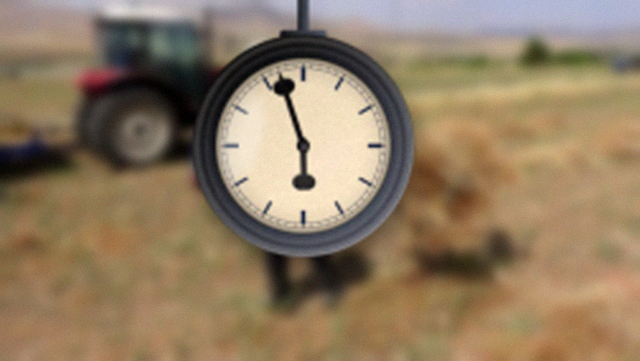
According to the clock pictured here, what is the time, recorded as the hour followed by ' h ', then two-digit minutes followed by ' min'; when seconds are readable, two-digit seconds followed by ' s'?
5 h 57 min
